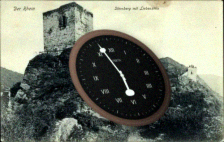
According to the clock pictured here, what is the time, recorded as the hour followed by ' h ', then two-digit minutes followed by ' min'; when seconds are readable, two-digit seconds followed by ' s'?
5 h 57 min
